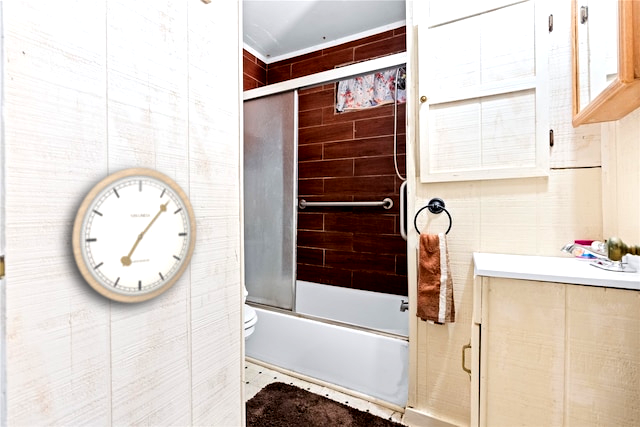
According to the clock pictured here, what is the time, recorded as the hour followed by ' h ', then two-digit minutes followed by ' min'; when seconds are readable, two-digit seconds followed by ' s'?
7 h 07 min
